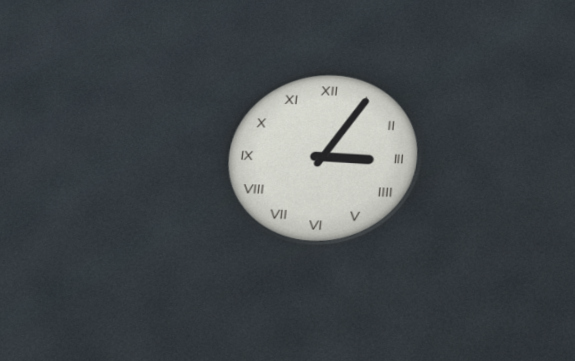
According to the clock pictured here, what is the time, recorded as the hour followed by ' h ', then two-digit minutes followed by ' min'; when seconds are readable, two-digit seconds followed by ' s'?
3 h 05 min
